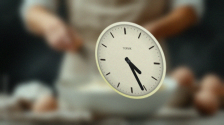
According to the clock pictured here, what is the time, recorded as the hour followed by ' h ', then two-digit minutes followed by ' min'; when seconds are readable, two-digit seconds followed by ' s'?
4 h 26 min
